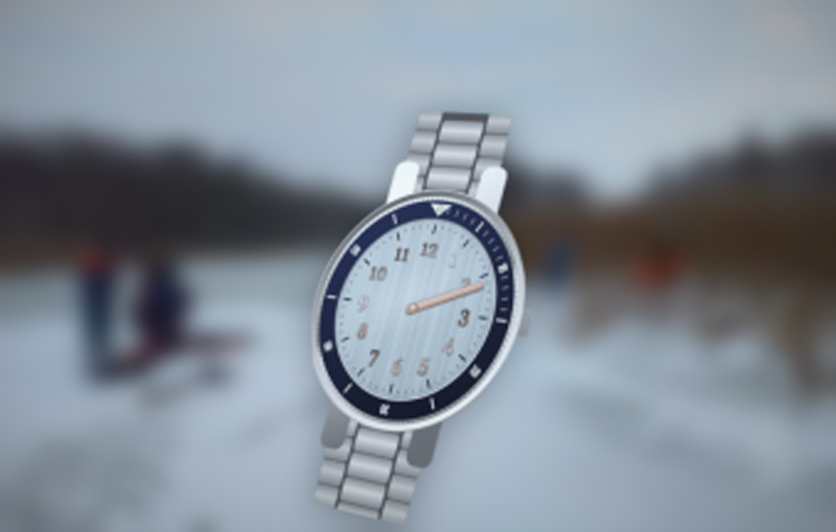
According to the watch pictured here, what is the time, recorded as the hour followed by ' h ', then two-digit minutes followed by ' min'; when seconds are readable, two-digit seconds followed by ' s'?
2 h 11 min
